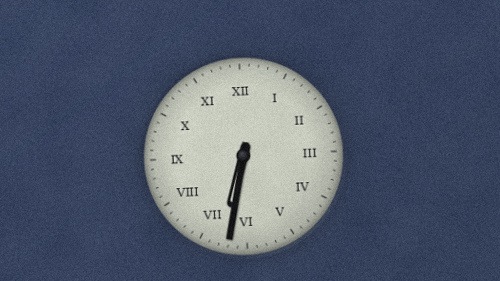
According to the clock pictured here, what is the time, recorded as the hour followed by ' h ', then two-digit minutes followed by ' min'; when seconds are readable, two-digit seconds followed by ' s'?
6 h 32 min
